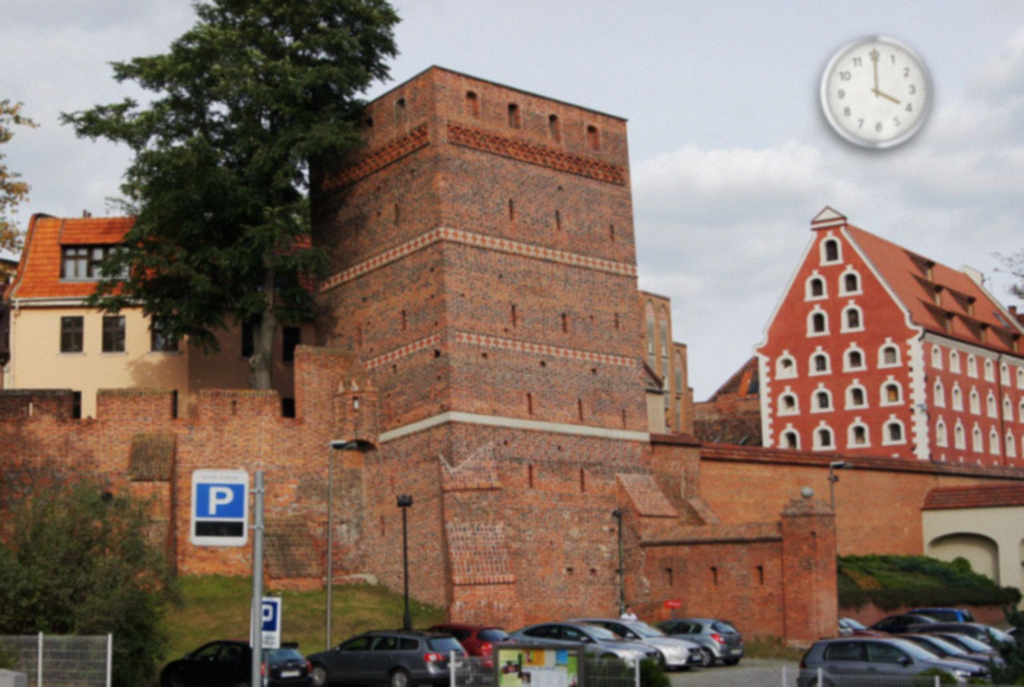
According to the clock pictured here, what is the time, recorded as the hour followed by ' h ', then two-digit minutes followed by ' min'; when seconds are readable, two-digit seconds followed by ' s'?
4 h 00 min
